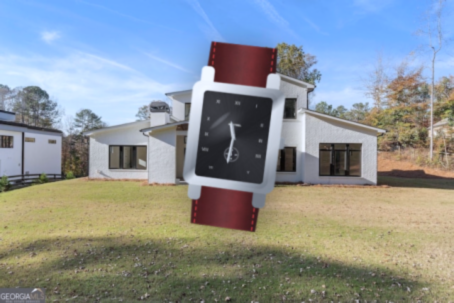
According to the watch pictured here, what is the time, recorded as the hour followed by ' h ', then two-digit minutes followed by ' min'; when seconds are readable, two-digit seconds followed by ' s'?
11 h 31 min
